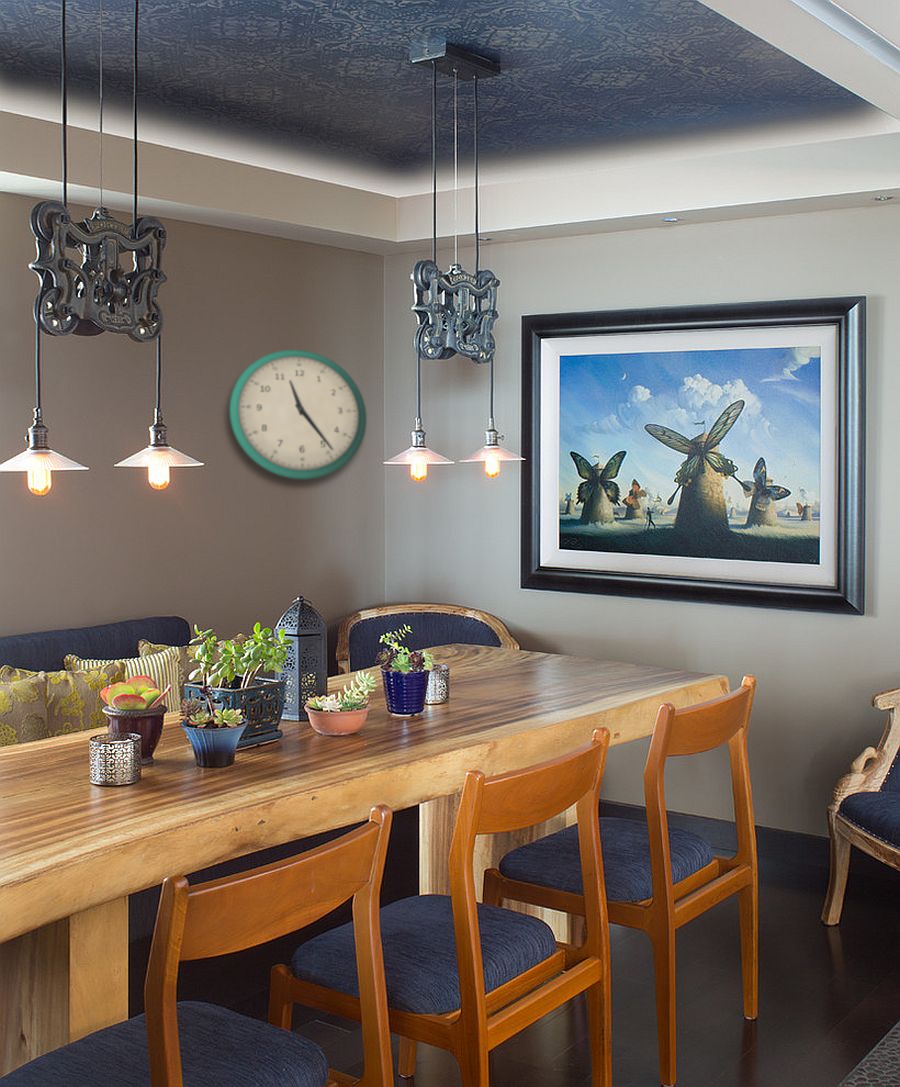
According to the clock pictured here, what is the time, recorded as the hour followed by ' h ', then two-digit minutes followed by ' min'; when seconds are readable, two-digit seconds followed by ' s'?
11 h 24 min
